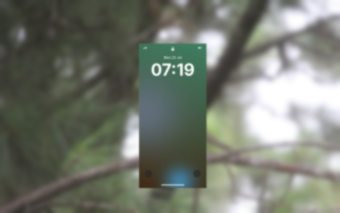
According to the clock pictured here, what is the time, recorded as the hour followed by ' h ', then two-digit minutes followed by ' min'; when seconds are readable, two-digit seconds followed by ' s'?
7 h 19 min
